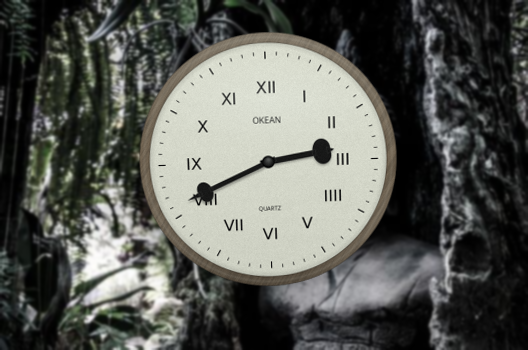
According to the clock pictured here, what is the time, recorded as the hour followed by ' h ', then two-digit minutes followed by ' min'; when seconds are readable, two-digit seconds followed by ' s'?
2 h 41 min
